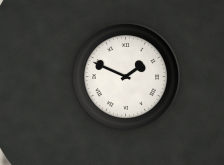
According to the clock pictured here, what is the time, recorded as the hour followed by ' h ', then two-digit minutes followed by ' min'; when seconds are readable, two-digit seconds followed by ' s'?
1 h 49 min
